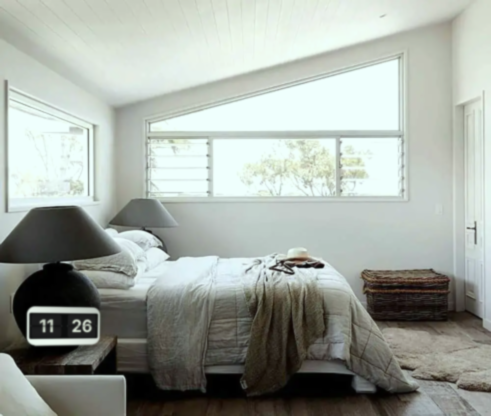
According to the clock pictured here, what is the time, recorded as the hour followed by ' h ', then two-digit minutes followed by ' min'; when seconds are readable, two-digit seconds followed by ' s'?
11 h 26 min
